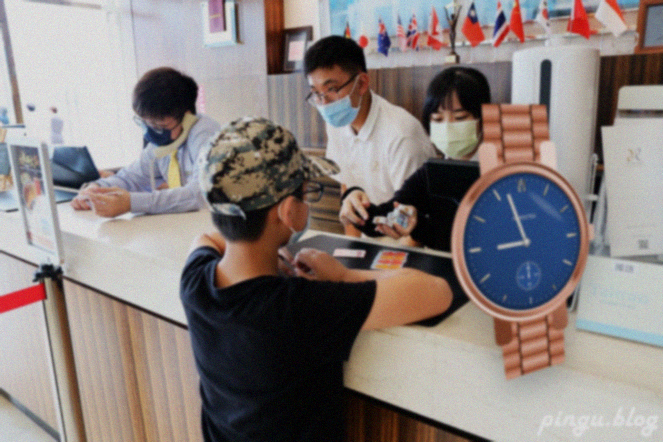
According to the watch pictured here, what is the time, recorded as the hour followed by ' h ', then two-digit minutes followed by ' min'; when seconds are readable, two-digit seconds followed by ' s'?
8 h 57 min
